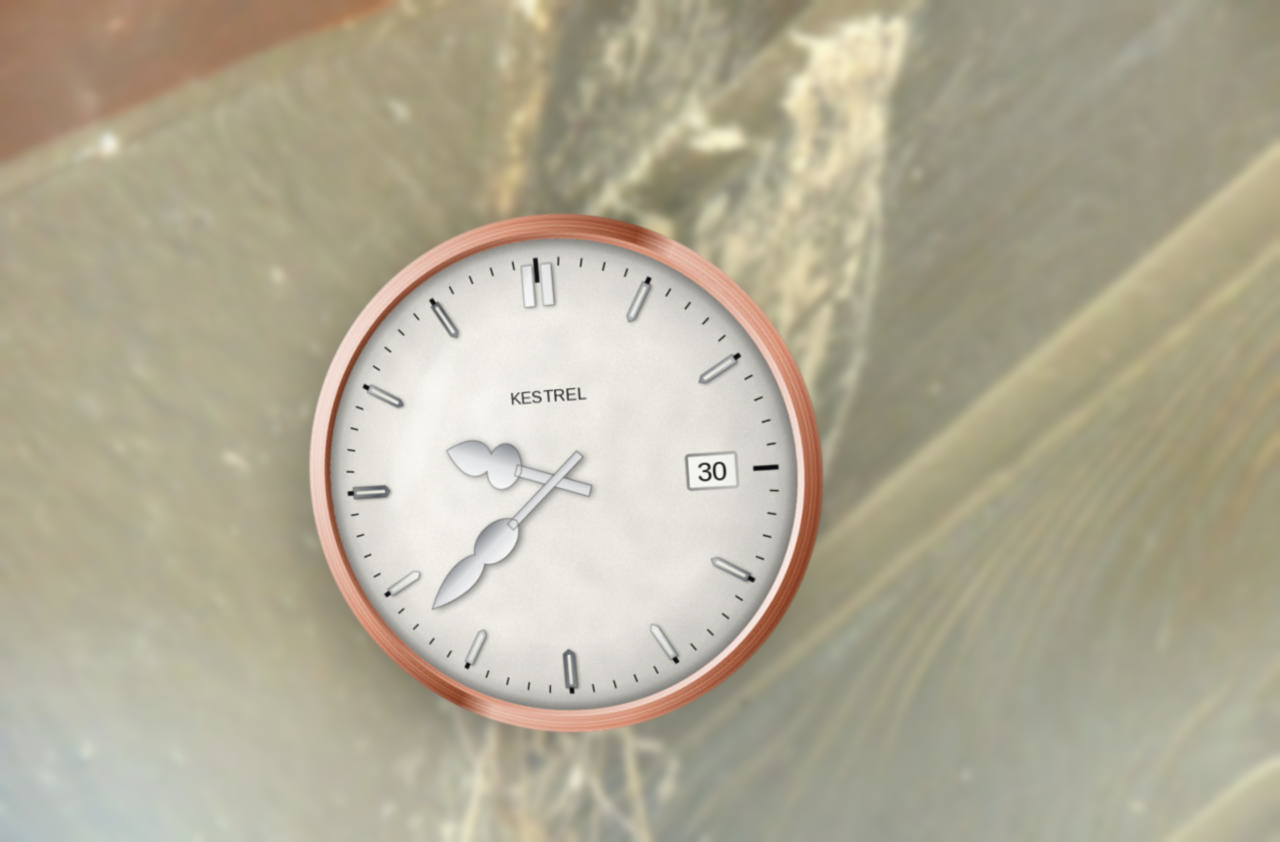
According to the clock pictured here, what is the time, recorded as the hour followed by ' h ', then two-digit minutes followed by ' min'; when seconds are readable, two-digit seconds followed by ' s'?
9 h 38 min
